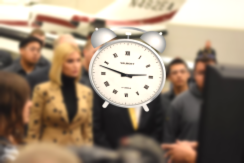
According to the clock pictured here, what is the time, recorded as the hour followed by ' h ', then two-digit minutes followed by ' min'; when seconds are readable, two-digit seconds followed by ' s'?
2 h 48 min
